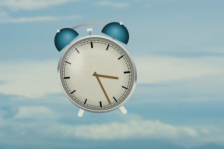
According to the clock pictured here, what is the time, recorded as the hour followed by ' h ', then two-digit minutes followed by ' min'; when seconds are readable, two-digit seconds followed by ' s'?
3 h 27 min
